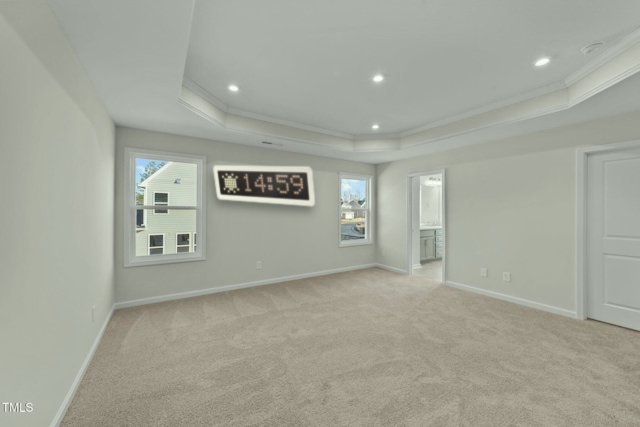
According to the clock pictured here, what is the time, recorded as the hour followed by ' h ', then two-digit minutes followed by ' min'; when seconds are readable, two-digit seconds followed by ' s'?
14 h 59 min
